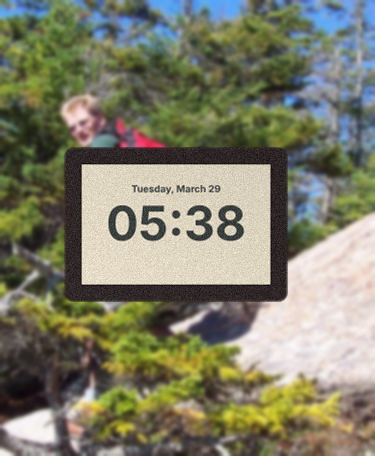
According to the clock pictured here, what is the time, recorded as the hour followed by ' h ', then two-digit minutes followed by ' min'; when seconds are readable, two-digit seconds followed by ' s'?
5 h 38 min
